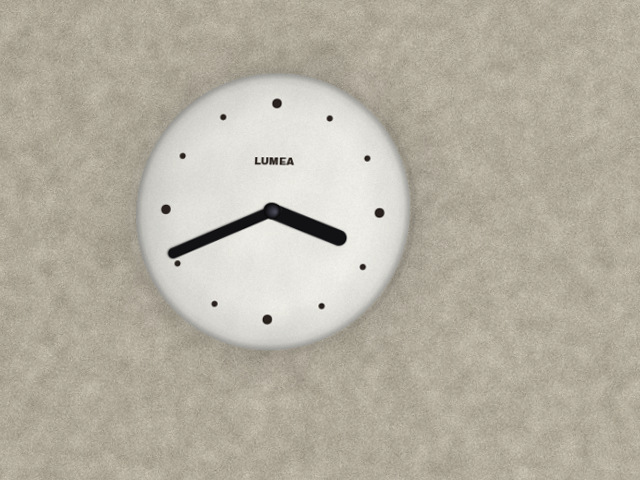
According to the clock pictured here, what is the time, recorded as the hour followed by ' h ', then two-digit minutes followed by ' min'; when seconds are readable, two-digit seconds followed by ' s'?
3 h 41 min
